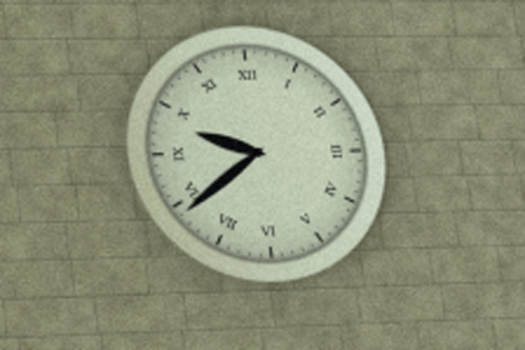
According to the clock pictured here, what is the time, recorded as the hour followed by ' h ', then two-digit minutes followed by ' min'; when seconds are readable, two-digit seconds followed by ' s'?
9 h 39 min
